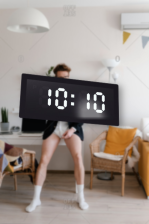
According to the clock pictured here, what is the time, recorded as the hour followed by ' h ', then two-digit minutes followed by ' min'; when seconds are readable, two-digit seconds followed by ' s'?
10 h 10 min
